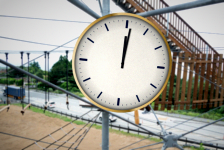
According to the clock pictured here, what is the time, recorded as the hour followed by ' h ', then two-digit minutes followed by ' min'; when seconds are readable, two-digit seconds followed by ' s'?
12 h 01 min
